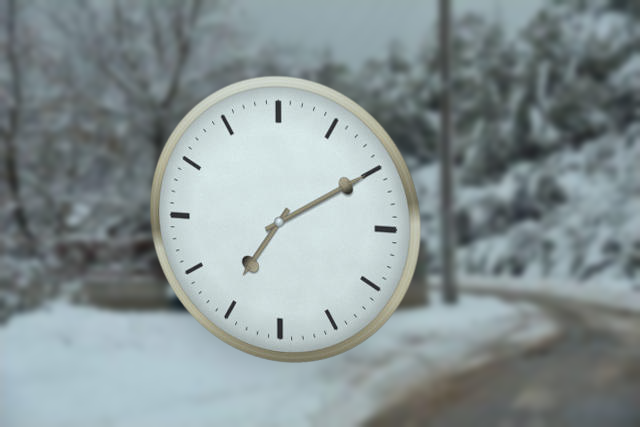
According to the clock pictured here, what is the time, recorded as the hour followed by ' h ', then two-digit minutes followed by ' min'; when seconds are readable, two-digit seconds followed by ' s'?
7 h 10 min
